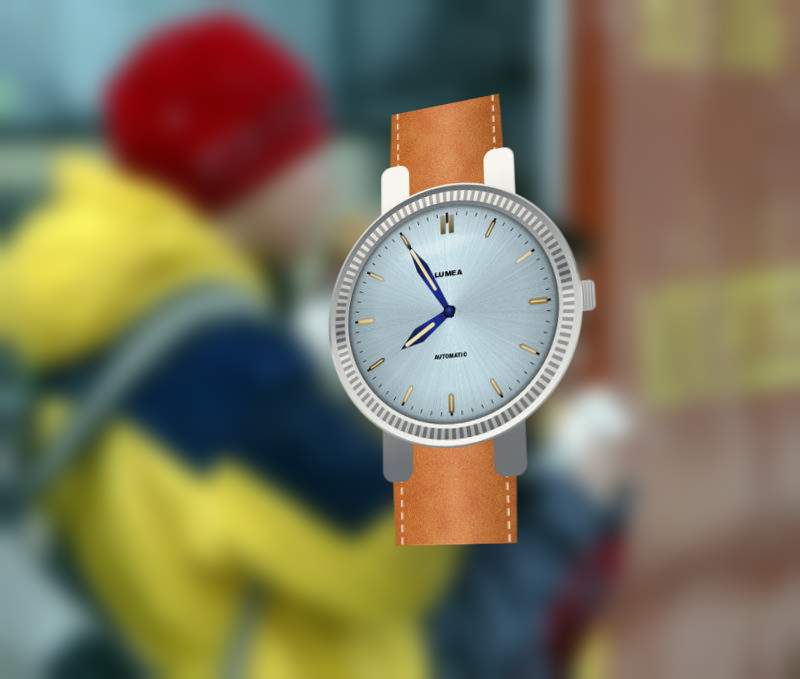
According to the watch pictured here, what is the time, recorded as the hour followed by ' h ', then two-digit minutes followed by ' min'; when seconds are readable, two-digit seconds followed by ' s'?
7 h 55 min
